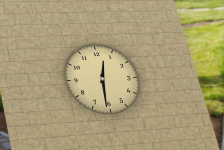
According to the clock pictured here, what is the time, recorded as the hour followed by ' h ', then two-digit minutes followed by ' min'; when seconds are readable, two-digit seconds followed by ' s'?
12 h 31 min
